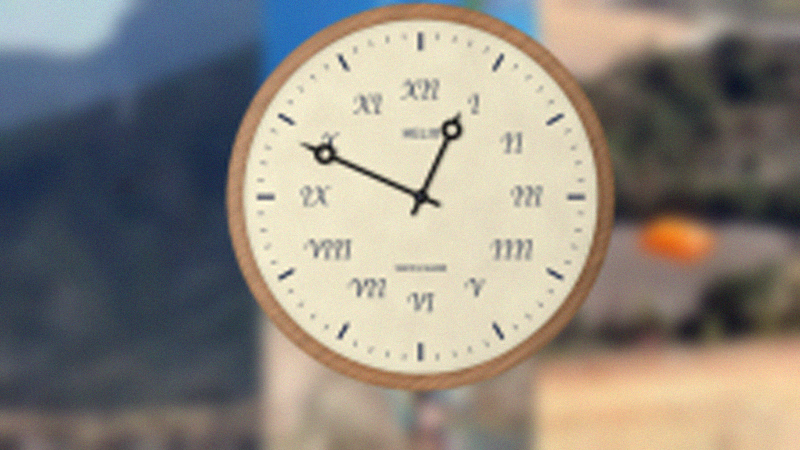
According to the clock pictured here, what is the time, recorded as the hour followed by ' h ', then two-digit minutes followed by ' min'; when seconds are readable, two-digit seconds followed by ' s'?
12 h 49 min
